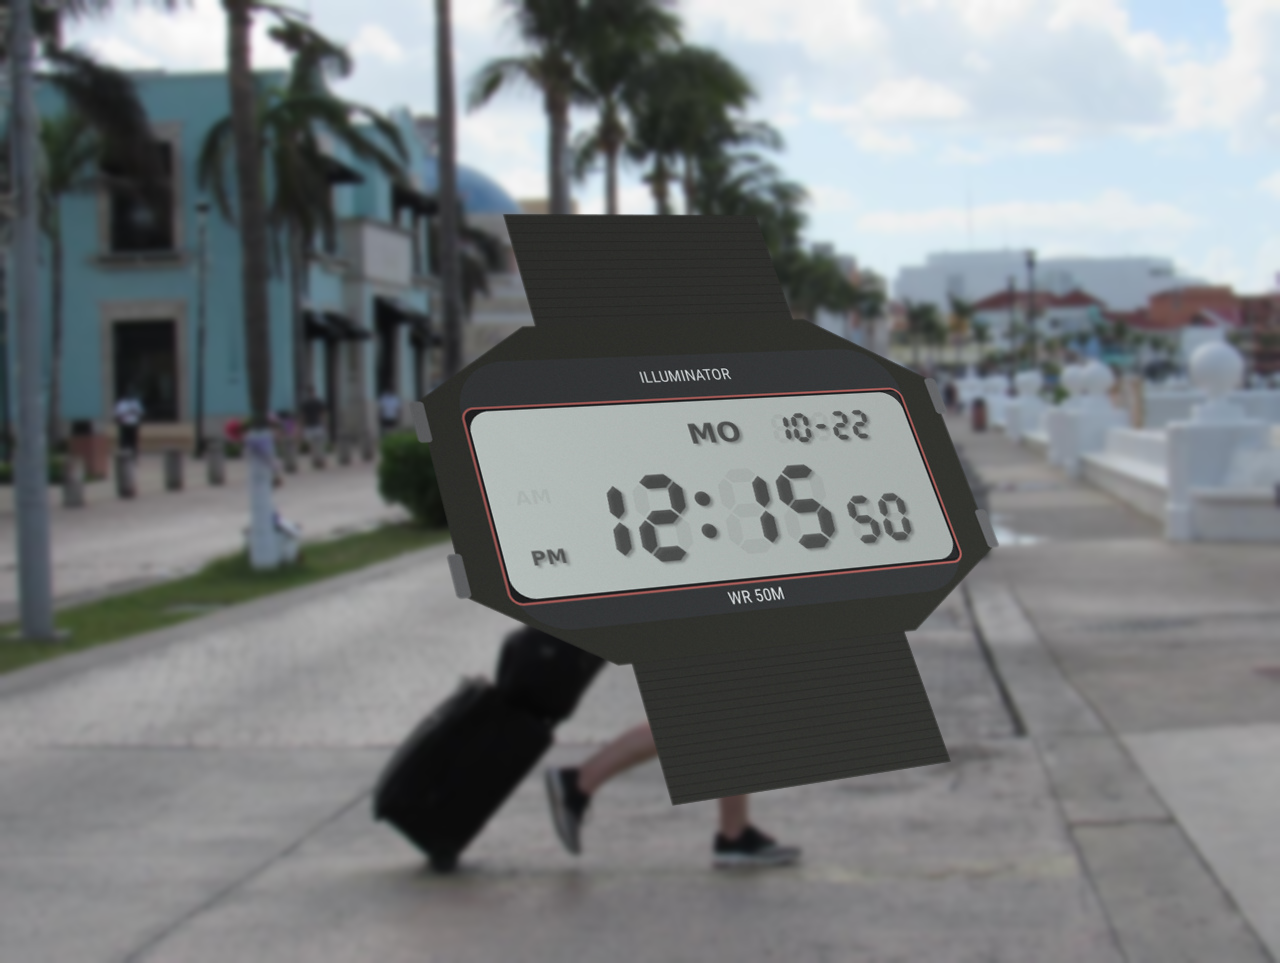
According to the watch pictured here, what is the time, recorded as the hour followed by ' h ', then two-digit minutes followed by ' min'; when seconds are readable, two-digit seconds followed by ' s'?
12 h 15 min 50 s
